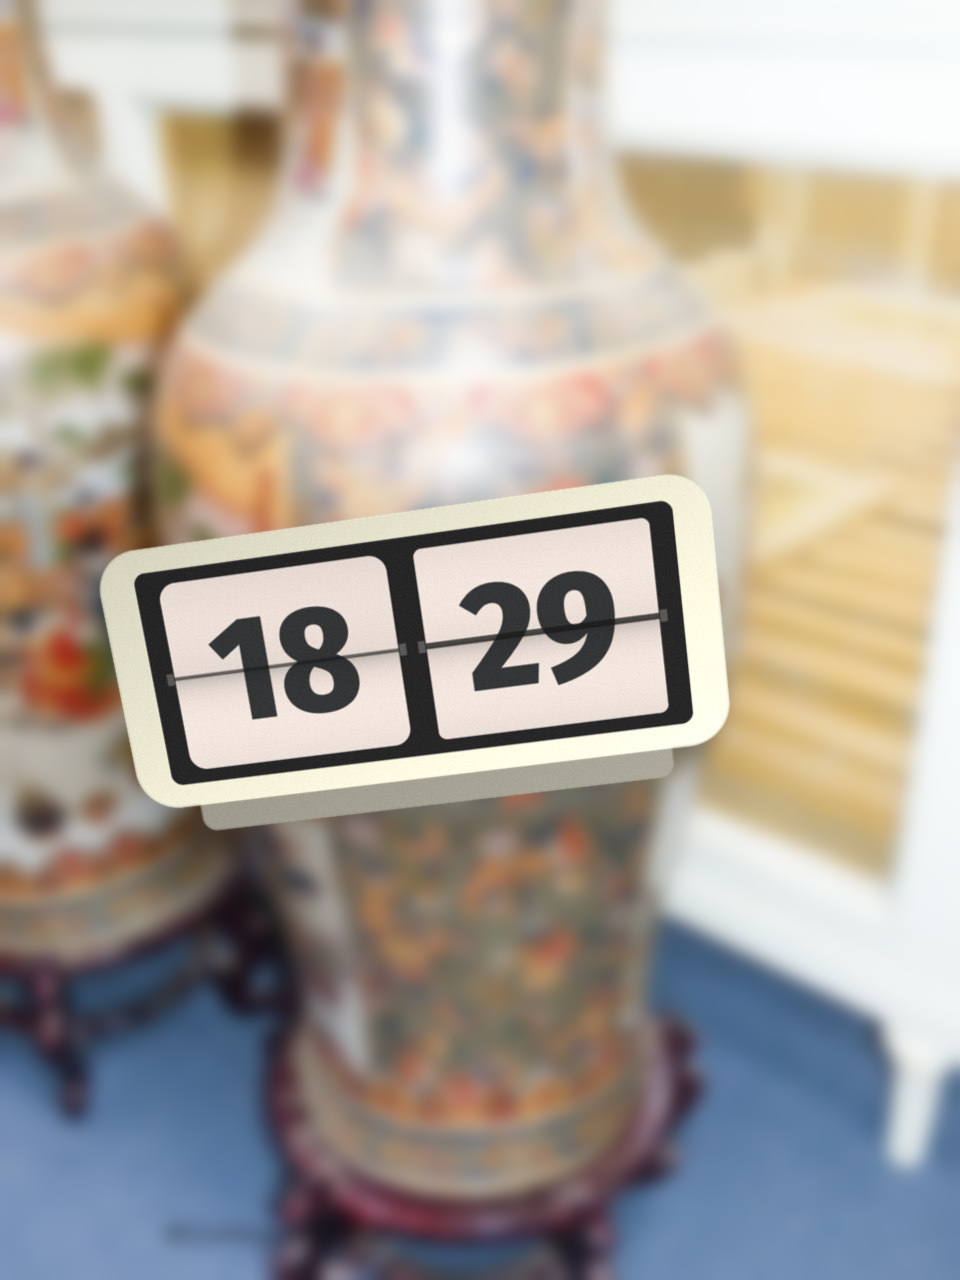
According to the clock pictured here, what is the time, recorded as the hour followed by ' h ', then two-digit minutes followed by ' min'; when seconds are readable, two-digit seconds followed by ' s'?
18 h 29 min
